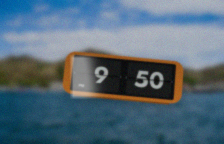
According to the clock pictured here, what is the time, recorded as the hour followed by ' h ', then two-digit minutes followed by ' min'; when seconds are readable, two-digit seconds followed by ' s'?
9 h 50 min
